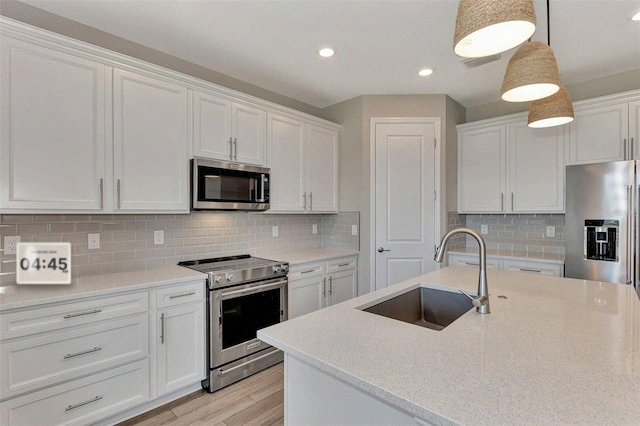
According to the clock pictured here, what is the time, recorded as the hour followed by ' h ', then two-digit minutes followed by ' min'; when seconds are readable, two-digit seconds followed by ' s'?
4 h 45 min
